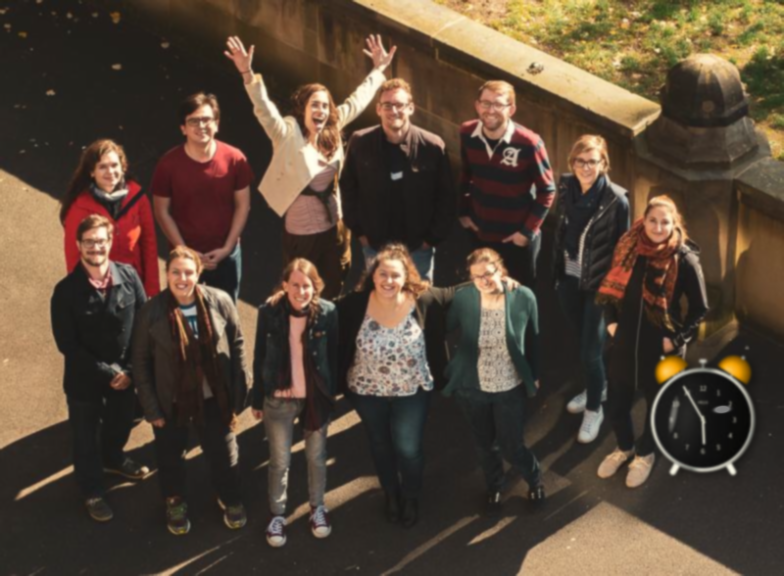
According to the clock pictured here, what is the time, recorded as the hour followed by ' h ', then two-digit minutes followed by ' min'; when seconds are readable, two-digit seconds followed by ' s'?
5 h 55 min
